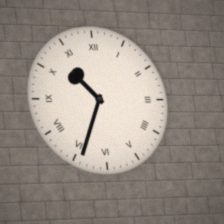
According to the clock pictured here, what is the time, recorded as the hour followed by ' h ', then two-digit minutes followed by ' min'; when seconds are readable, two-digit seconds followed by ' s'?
10 h 34 min
